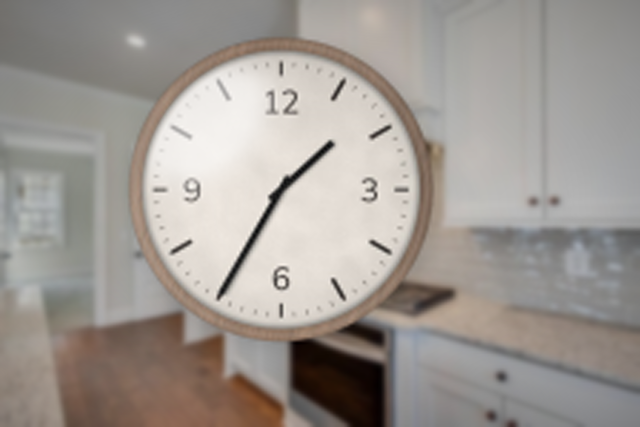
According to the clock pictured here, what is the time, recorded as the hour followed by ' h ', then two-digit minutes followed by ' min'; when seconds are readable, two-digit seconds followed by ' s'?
1 h 35 min
